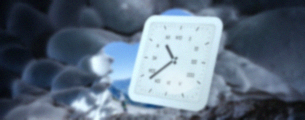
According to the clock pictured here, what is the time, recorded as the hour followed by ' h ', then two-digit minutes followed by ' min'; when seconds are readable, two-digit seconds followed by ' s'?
10 h 38 min
